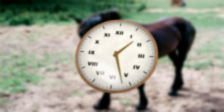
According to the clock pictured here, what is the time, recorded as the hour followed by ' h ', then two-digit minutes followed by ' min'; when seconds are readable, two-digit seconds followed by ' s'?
1 h 27 min
